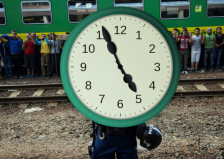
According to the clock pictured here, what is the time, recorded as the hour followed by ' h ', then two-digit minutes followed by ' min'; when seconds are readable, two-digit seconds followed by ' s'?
4 h 56 min
